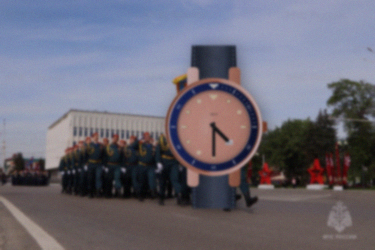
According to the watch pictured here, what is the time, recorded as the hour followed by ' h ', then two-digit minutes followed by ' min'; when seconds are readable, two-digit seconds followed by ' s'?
4 h 30 min
